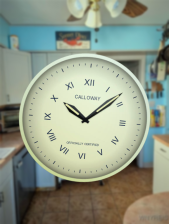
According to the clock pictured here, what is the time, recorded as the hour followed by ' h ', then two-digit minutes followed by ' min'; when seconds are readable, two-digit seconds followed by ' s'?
10 h 08 min
